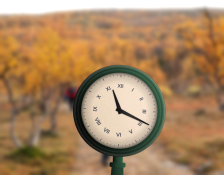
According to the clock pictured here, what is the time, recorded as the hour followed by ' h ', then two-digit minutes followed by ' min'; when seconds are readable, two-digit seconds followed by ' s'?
11 h 19 min
